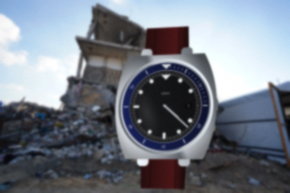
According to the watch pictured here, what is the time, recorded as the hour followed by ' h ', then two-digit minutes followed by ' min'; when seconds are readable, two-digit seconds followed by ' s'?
4 h 22 min
